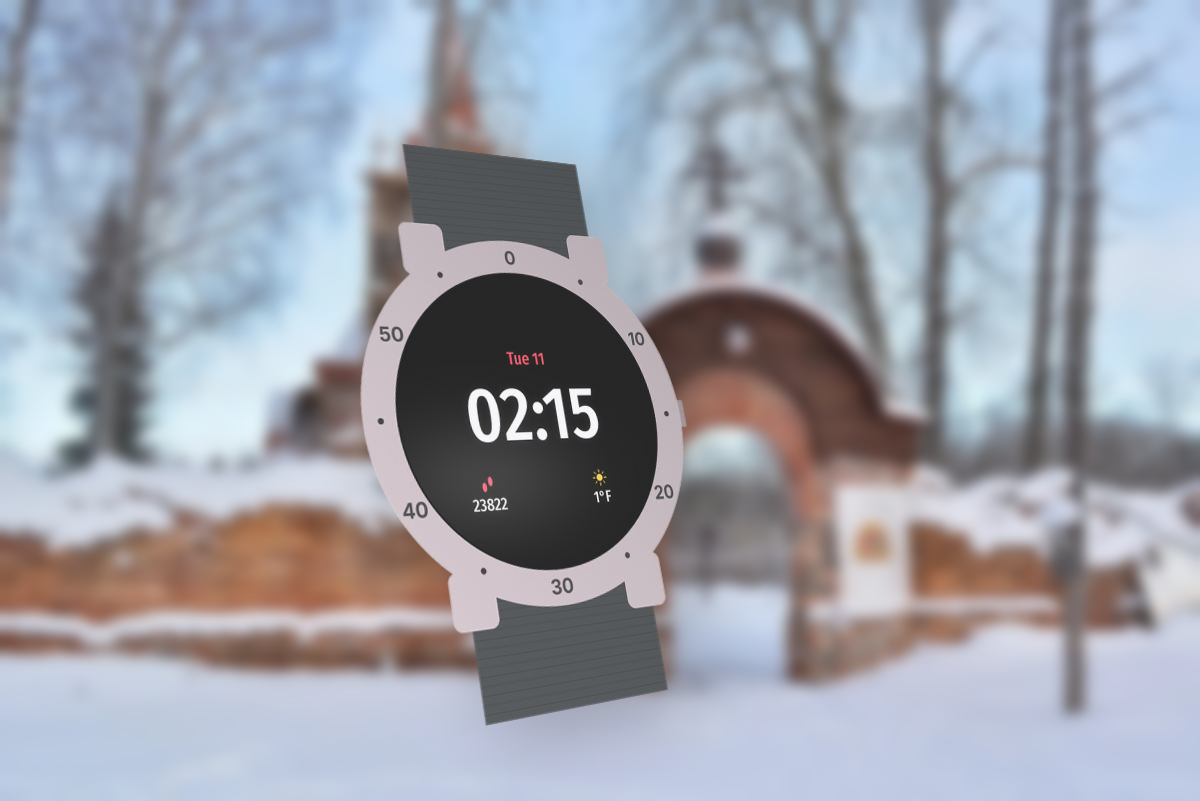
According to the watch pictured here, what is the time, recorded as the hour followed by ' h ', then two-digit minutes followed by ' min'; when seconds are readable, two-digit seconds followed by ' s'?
2 h 15 min
